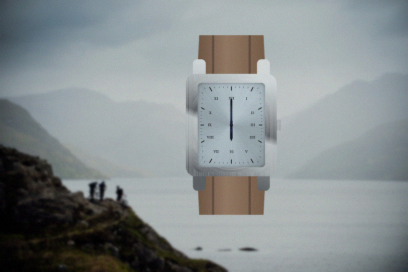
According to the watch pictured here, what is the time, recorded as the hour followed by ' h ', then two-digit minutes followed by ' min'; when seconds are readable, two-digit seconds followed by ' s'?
6 h 00 min
